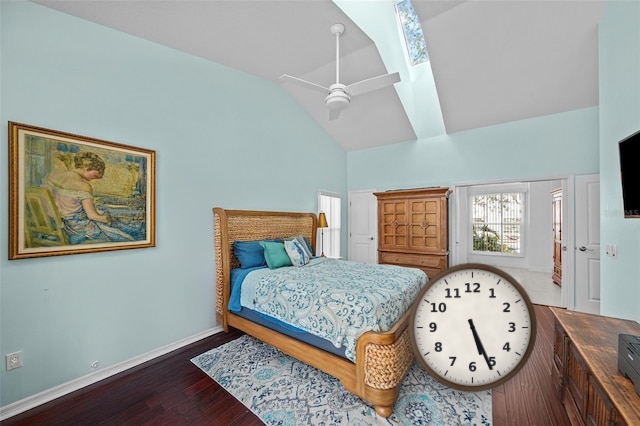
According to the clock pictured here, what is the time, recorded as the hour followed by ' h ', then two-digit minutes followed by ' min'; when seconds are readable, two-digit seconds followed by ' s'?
5 h 26 min
